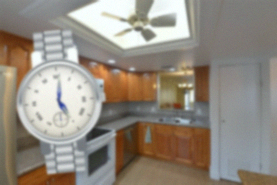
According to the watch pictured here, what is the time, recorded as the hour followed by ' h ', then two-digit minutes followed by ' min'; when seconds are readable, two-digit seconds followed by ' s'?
5 h 01 min
